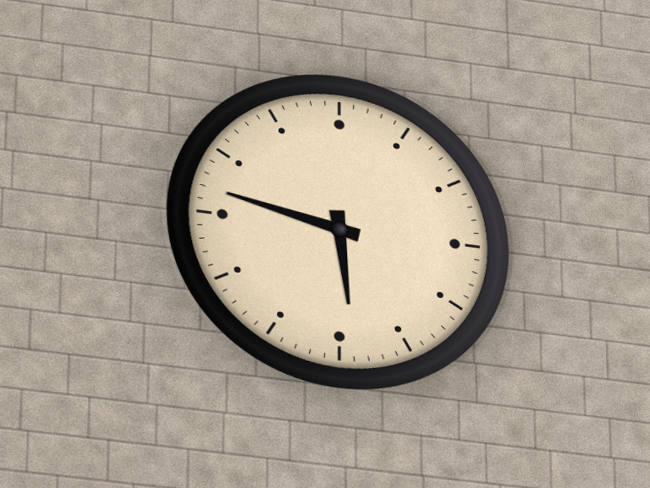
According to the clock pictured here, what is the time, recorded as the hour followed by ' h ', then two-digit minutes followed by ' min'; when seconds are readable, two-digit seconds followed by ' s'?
5 h 47 min
